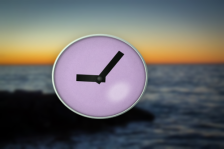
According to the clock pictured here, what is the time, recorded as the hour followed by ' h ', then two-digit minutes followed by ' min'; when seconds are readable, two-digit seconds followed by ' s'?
9 h 06 min
